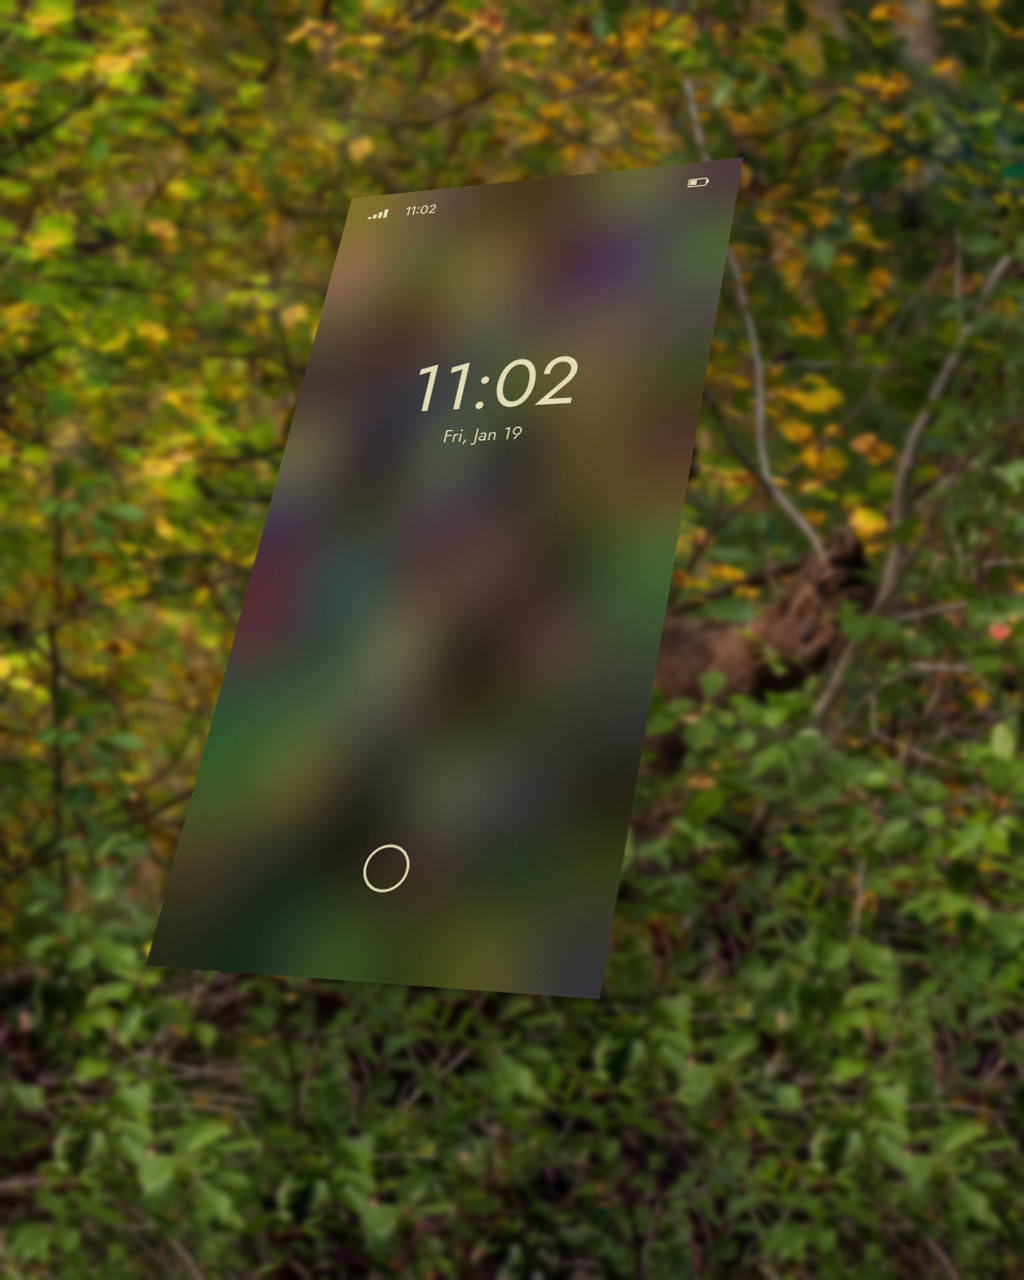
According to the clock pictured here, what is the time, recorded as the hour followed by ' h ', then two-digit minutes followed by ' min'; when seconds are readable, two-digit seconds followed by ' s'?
11 h 02 min
